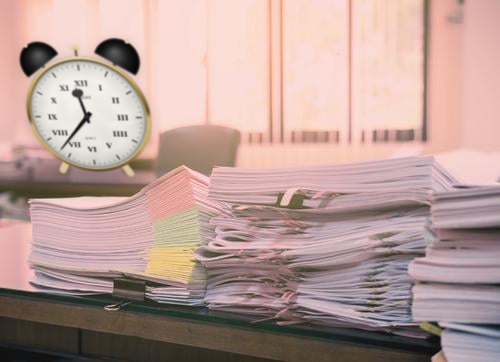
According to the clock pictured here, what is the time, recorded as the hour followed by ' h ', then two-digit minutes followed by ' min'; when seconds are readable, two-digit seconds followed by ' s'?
11 h 37 min
